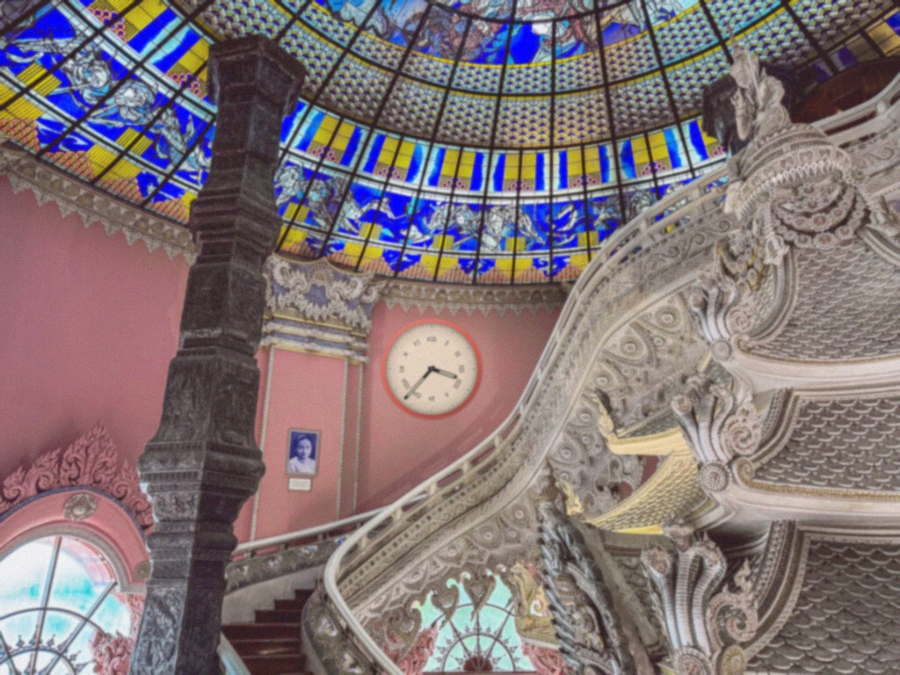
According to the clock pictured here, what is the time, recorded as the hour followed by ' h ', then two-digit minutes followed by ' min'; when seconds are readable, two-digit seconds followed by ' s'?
3 h 37 min
